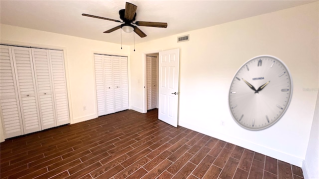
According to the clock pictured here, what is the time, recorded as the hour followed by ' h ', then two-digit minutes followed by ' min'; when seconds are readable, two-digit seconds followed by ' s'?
1 h 51 min
